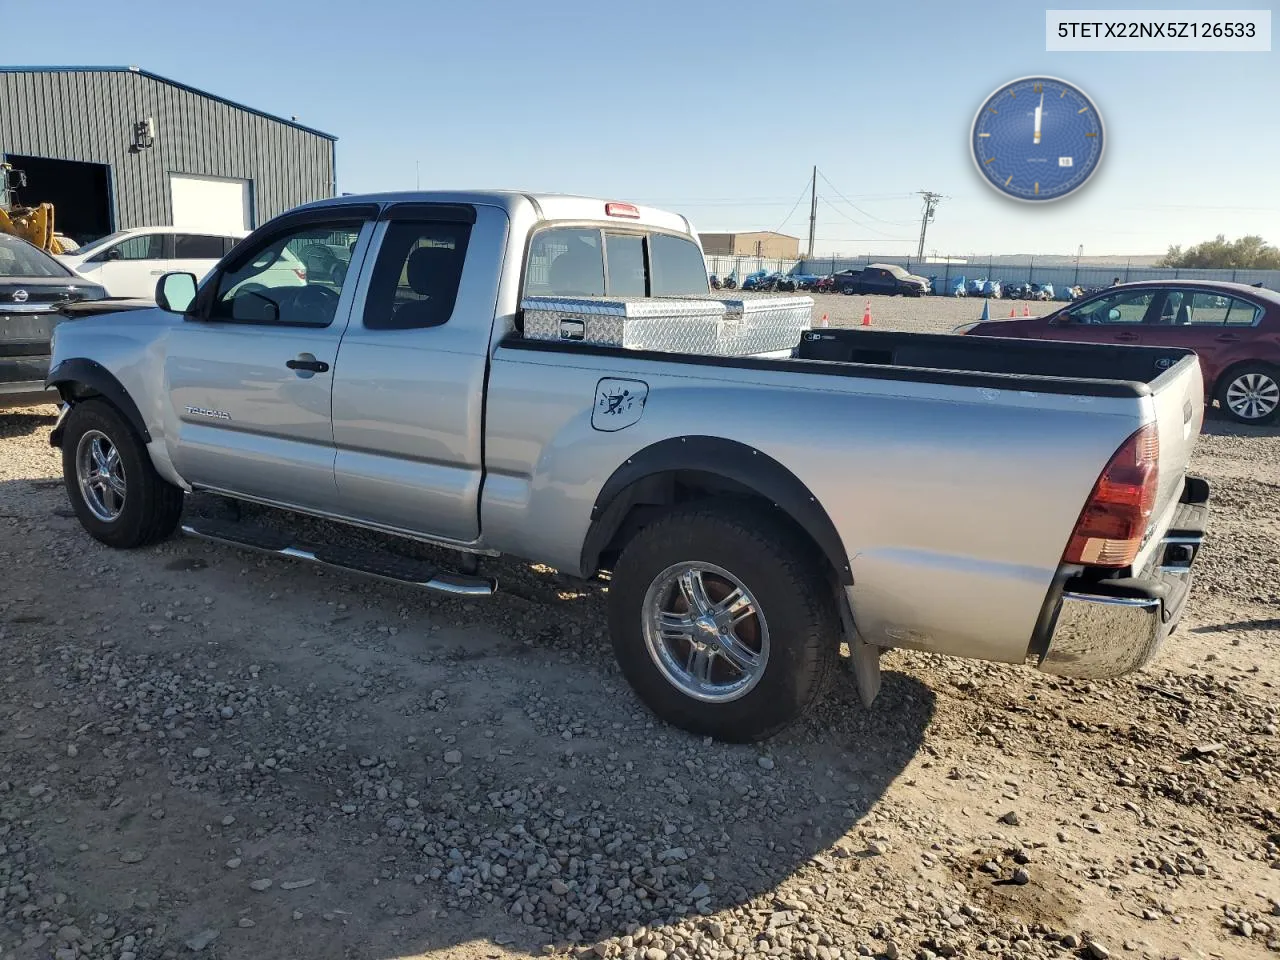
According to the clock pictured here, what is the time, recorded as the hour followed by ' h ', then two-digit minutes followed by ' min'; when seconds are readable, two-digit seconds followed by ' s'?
12 h 01 min
